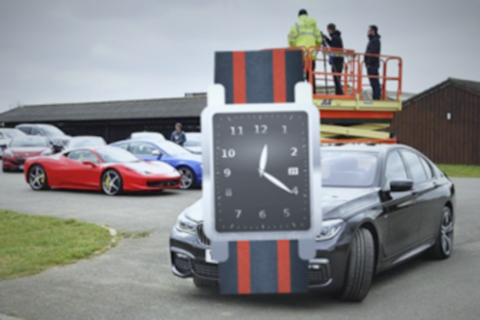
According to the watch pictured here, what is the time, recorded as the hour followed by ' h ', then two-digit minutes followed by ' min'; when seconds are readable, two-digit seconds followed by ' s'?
12 h 21 min
